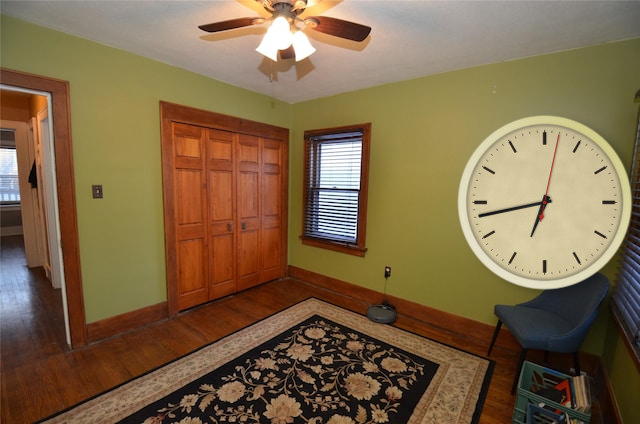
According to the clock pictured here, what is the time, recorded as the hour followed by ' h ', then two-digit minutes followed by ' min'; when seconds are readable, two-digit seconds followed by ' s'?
6 h 43 min 02 s
